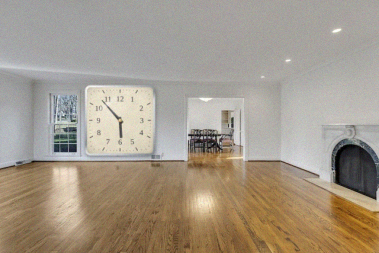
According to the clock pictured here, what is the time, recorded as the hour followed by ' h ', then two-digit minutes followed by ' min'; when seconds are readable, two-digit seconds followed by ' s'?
5 h 53 min
